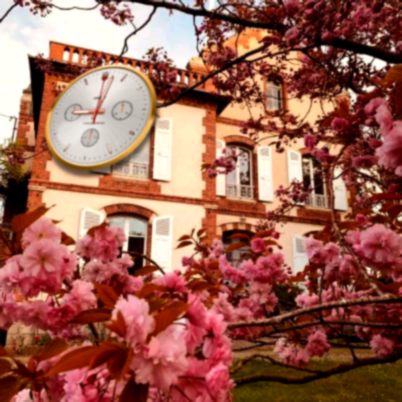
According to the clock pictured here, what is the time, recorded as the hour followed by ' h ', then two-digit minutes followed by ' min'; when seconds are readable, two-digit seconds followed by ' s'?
9 h 02 min
